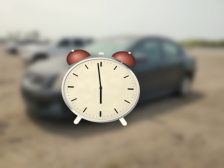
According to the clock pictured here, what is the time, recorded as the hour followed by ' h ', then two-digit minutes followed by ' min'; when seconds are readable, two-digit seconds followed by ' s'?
5 h 59 min
